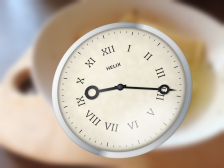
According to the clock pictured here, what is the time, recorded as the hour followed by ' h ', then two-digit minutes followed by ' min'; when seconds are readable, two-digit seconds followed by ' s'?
9 h 19 min
